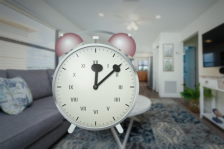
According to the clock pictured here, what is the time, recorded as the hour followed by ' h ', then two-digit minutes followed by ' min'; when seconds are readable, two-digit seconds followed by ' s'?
12 h 08 min
